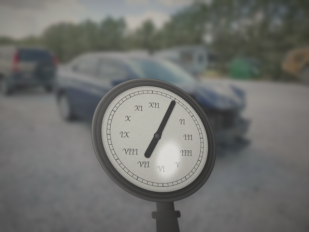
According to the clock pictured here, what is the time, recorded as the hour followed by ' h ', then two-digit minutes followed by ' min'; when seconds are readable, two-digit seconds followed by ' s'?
7 h 05 min
